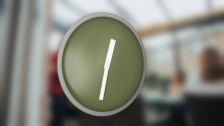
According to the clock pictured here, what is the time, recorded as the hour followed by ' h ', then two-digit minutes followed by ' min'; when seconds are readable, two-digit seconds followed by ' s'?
12 h 32 min
